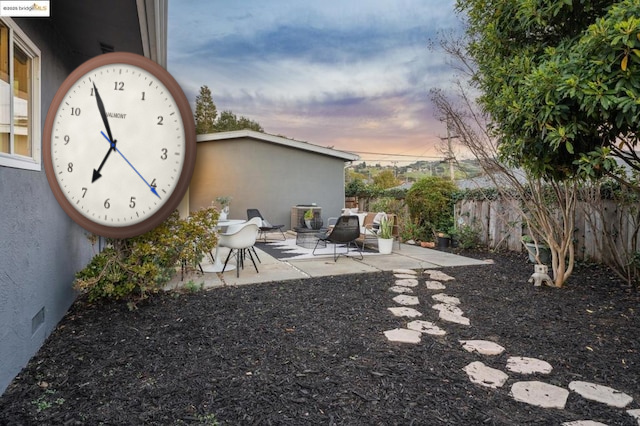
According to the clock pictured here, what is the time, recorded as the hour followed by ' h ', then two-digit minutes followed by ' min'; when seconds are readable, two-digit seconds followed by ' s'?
6 h 55 min 21 s
